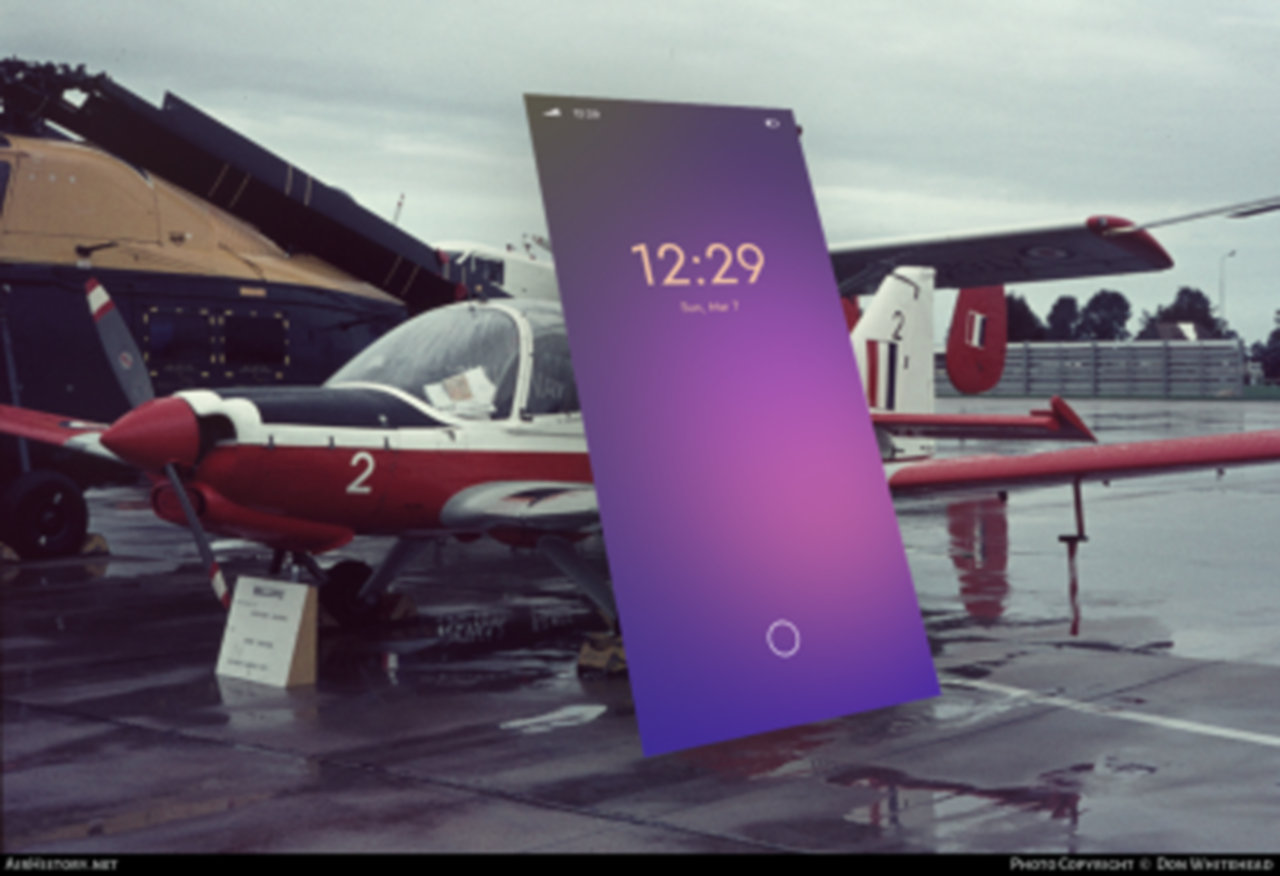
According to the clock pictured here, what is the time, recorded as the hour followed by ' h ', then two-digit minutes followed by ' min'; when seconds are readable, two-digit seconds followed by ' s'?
12 h 29 min
